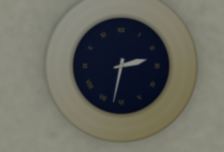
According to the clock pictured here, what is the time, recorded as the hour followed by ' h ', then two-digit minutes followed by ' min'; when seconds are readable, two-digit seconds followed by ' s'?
2 h 32 min
